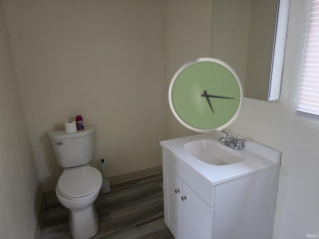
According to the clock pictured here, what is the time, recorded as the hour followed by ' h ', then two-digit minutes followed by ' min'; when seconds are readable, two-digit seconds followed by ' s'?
5 h 16 min
